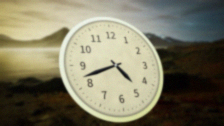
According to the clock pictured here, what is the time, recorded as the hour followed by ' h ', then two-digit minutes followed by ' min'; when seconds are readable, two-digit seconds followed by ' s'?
4 h 42 min
